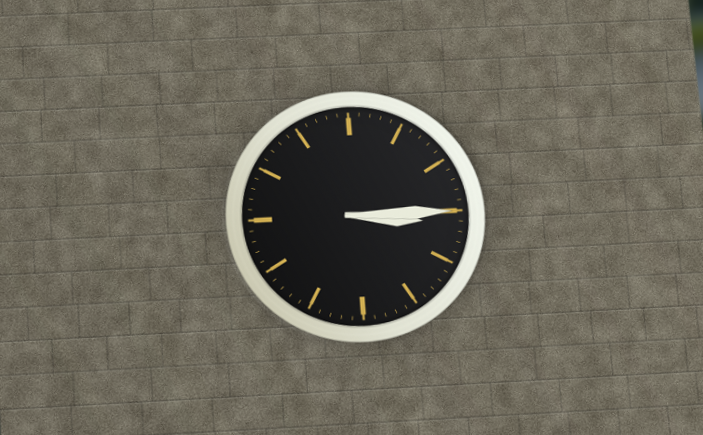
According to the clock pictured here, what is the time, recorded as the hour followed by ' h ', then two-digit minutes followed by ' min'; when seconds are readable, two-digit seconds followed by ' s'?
3 h 15 min
